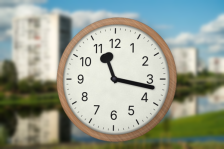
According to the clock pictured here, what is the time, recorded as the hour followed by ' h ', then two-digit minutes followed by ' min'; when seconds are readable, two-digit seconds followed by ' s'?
11 h 17 min
